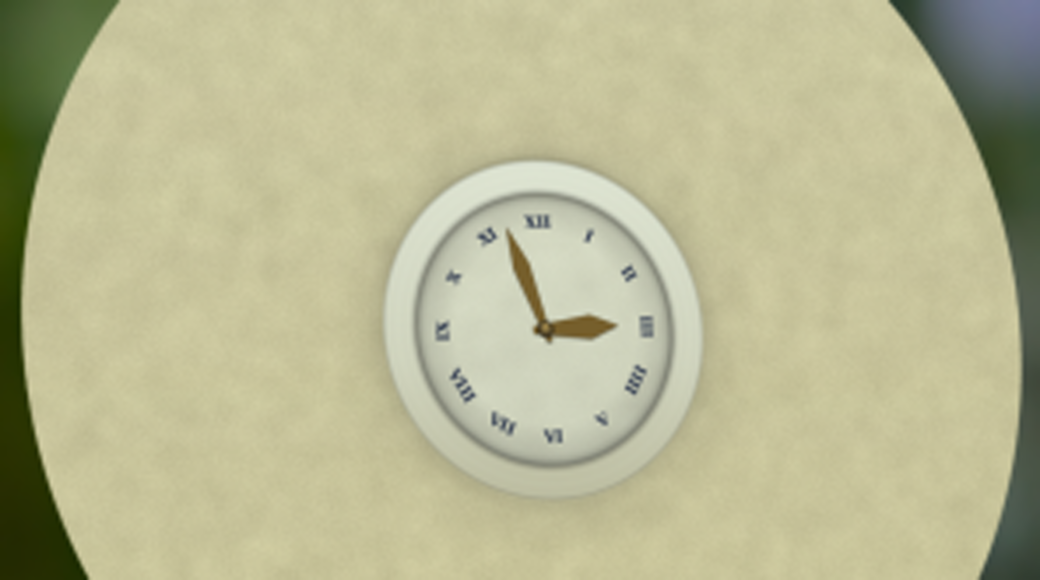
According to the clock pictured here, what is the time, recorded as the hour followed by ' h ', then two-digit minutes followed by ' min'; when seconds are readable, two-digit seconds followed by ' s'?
2 h 57 min
